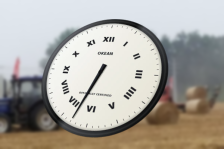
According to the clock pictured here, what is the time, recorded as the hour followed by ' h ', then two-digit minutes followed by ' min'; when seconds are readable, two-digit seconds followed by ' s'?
6 h 33 min
